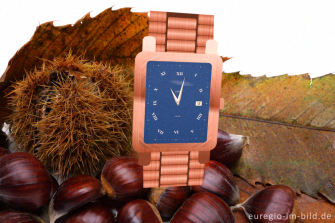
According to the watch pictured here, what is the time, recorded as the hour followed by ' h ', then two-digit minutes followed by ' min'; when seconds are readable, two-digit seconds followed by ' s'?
11 h 02 min
